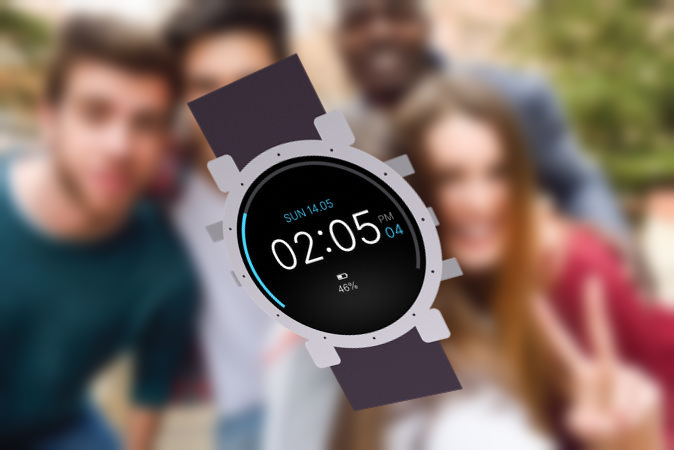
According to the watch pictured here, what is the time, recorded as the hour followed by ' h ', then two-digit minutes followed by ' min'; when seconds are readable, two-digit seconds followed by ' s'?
2 h 05 min 04 s
